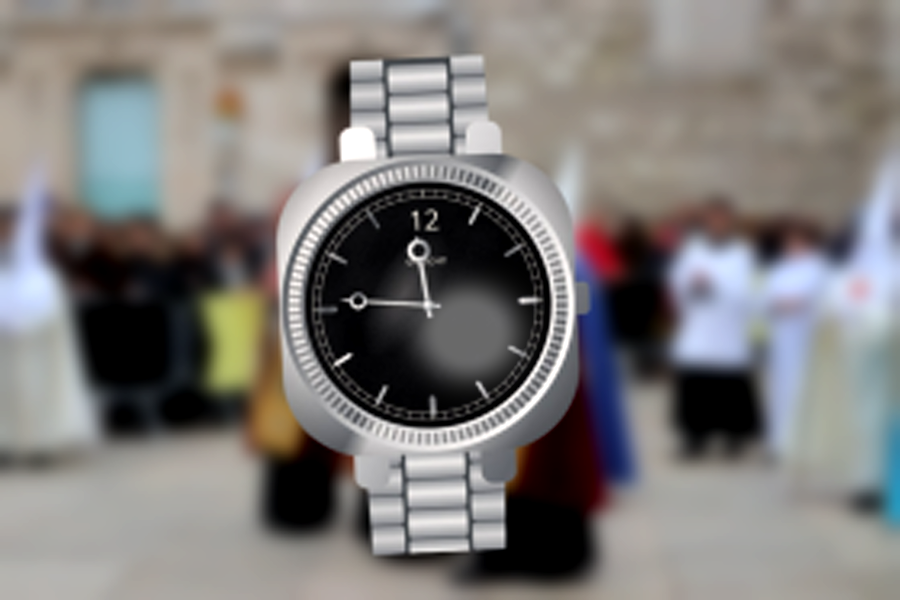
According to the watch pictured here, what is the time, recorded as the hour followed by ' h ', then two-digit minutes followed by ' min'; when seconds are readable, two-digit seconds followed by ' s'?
11 h 46 min
